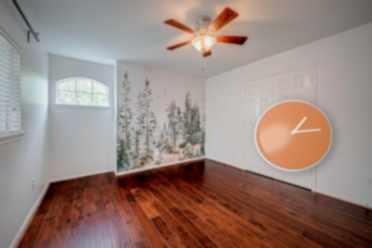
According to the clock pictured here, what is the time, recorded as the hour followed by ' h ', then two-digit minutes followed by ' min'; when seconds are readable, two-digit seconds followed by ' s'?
1 h 14 min
